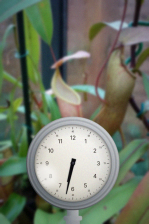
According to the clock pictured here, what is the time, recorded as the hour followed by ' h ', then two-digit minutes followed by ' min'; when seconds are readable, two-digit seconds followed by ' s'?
6 h 32 min
